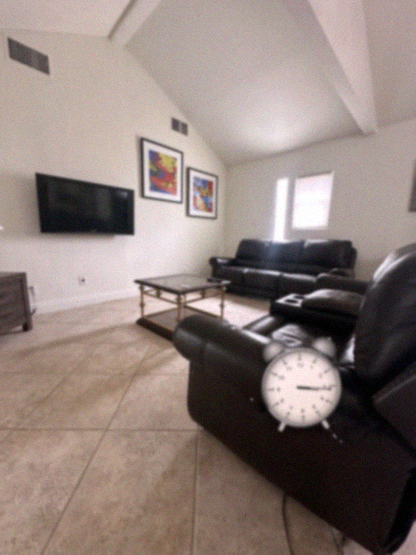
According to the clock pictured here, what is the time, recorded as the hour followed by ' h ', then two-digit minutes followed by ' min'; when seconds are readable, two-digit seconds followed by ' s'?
3 h 16 min
